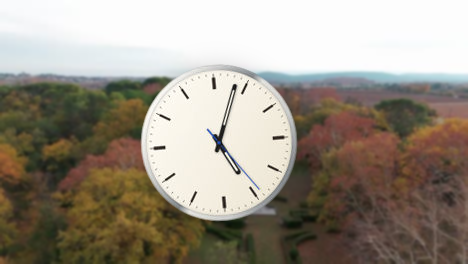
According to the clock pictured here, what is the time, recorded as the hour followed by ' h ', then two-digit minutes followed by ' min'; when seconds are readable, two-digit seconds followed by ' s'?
5 h 03 min 24 s
